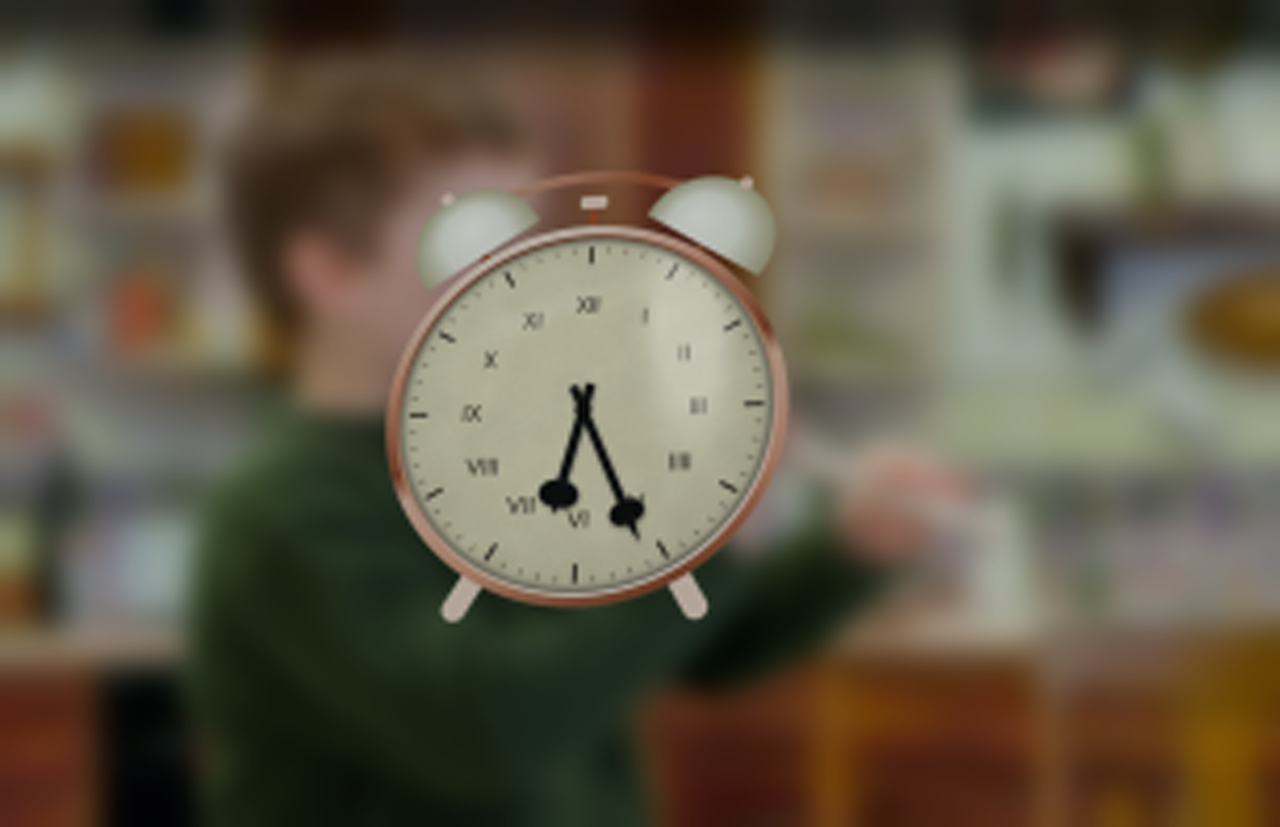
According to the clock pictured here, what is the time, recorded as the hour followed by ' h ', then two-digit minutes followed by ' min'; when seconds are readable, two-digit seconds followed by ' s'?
6 h 26 min
